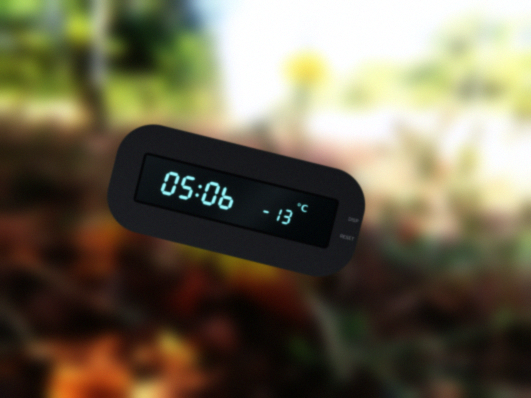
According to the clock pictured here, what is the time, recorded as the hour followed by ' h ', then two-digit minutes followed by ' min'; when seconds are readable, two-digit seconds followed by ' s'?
5 h 06 min
